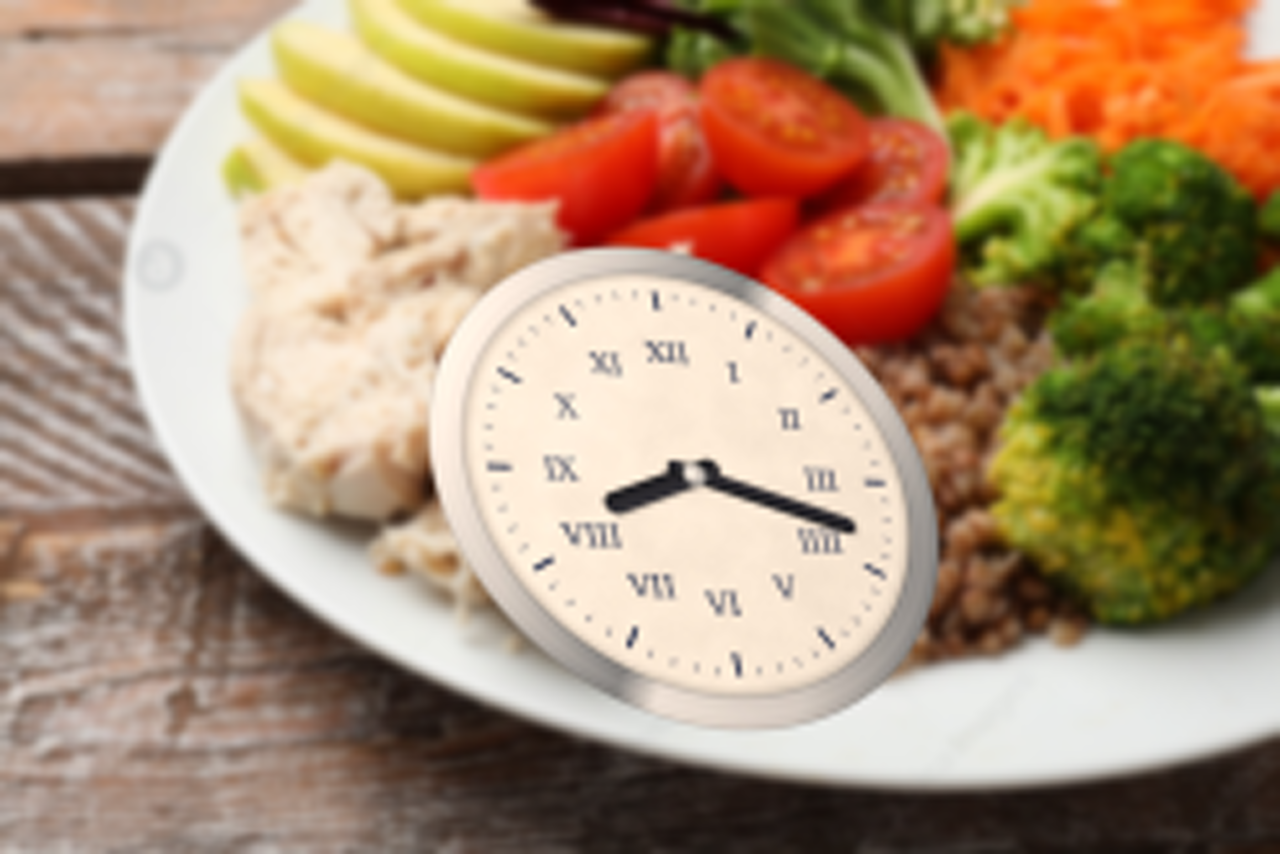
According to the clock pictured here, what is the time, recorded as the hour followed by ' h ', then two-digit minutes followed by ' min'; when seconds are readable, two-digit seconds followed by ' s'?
8 h 18 min
